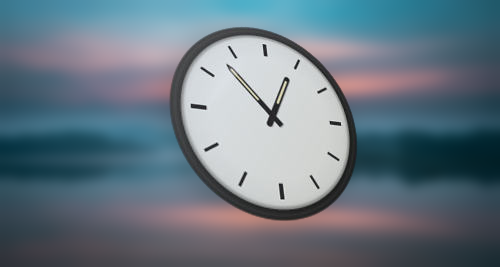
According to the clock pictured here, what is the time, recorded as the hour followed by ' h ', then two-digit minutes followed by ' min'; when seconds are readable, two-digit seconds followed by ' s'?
12 h 53 min
